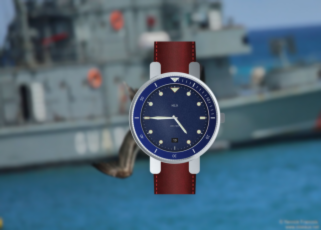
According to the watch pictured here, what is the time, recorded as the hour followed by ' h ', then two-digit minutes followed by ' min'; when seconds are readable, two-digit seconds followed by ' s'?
4 h 45 min
